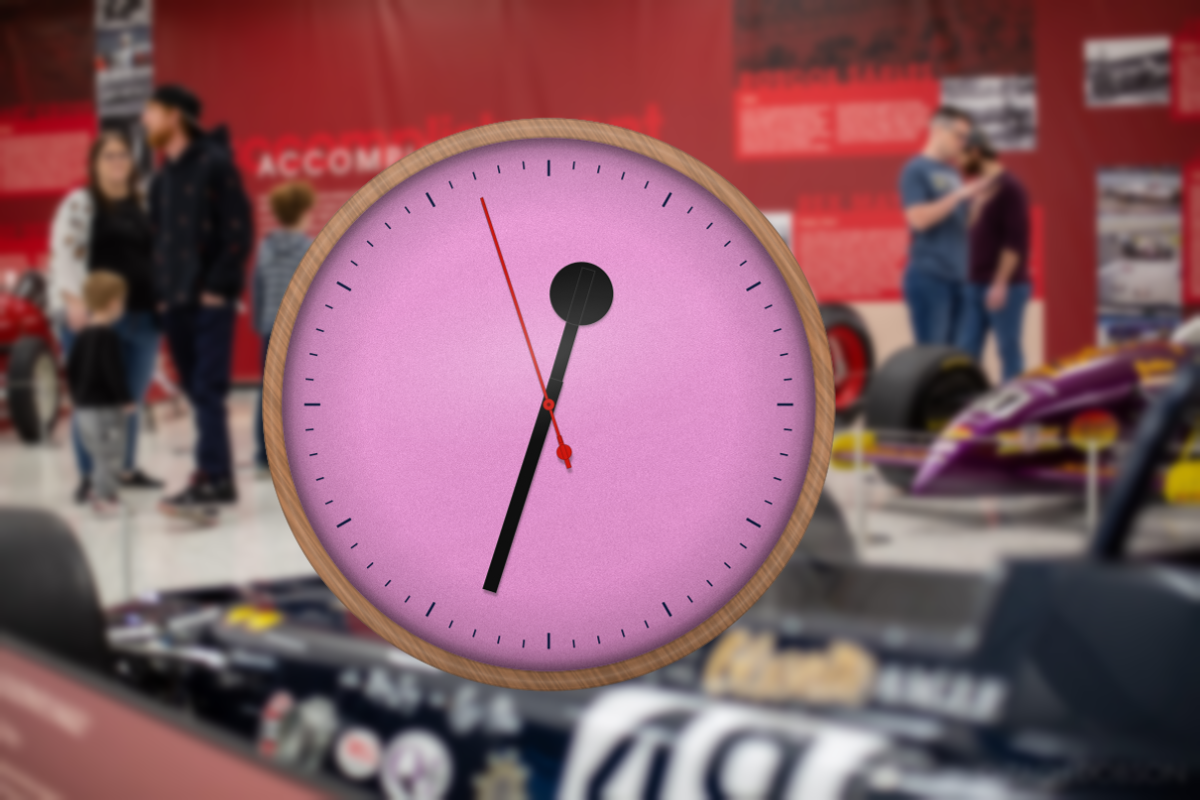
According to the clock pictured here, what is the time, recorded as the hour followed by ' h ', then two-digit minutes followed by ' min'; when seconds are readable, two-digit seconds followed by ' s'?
12 h 32 min 57 s
